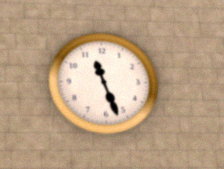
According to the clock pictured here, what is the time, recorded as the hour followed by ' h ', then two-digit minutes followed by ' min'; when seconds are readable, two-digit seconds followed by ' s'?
11 h 27 min
